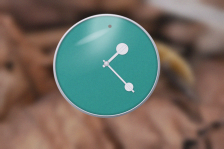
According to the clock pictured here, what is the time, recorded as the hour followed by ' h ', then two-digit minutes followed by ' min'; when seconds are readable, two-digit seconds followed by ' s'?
1 h 22 min
